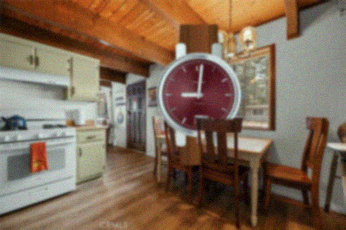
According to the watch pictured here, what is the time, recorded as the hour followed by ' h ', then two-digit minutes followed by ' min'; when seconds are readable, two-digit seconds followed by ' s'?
9 h 01 min
